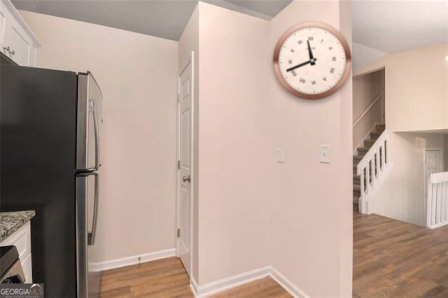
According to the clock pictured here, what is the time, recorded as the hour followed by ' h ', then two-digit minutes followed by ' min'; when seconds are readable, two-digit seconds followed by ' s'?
11 h 42 min
